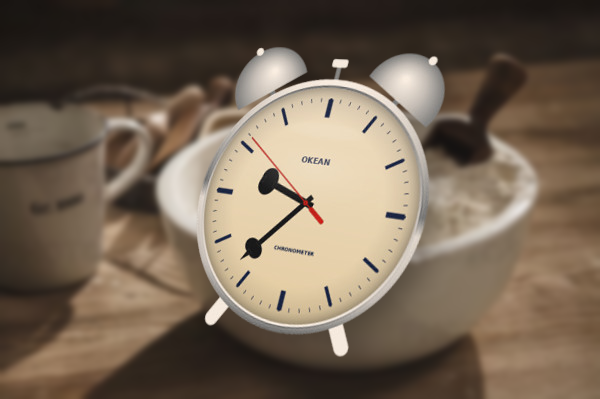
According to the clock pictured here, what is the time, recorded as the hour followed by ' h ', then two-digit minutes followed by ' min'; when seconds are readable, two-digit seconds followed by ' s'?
9 h 36 min 51 s
